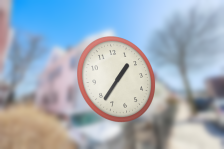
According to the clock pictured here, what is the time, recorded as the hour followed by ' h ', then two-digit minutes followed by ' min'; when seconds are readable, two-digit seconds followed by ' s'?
1 h 38 min
